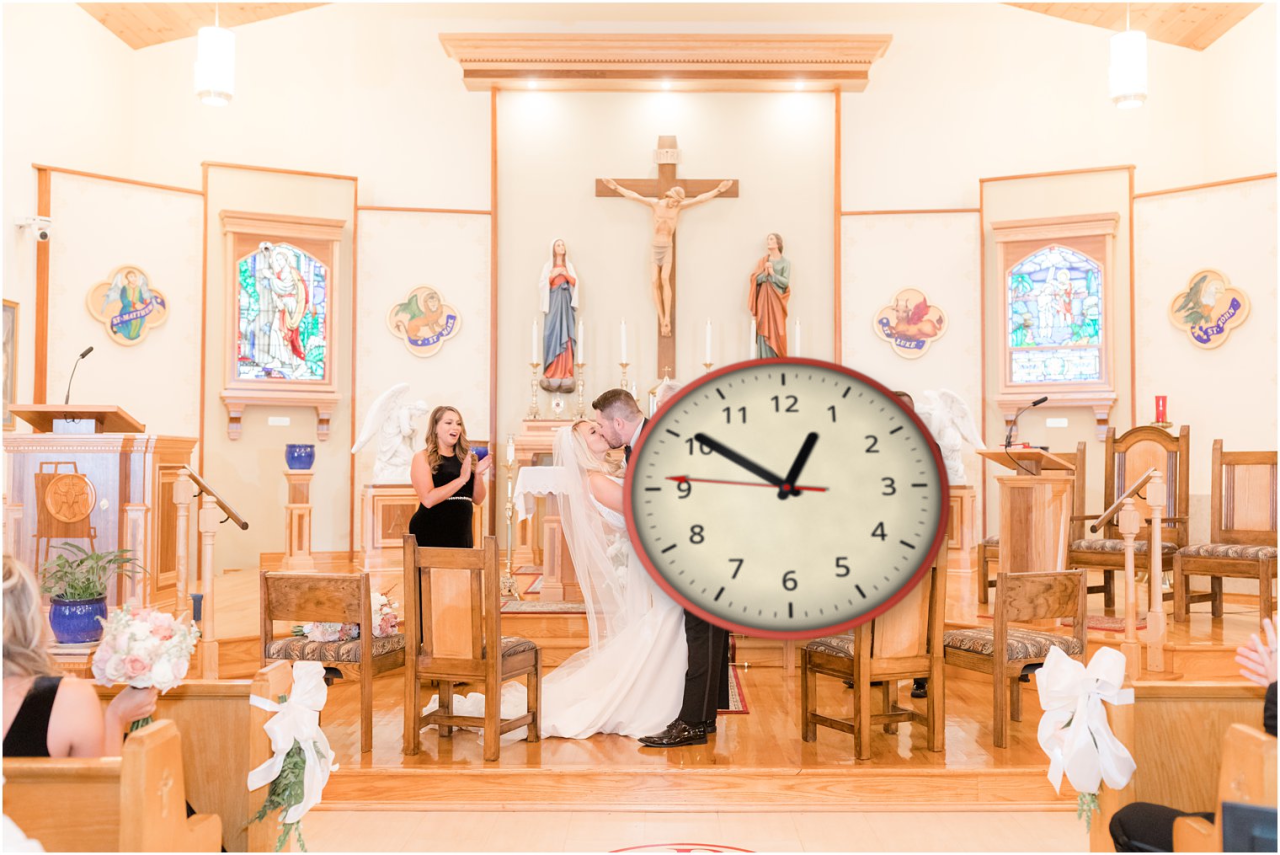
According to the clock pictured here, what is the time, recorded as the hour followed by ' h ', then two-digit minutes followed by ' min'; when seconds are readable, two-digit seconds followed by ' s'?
12 h 50 min 46 s
